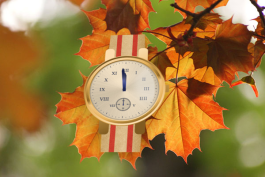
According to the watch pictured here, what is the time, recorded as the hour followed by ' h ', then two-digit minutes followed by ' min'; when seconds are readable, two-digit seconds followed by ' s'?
11 h 59 min
